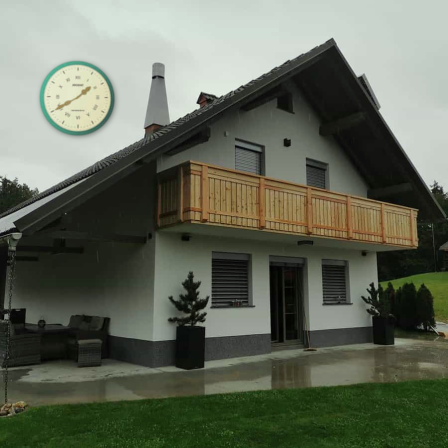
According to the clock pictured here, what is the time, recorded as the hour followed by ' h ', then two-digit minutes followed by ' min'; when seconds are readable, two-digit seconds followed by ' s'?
1 h 40 min
